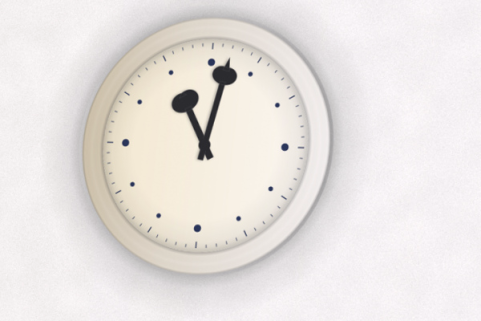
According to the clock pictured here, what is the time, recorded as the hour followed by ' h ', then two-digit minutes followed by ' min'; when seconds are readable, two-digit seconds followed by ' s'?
11 h 02 min
